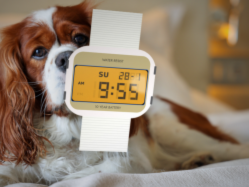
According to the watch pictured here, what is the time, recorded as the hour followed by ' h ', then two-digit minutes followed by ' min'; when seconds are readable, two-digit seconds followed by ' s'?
9 h 55 min
